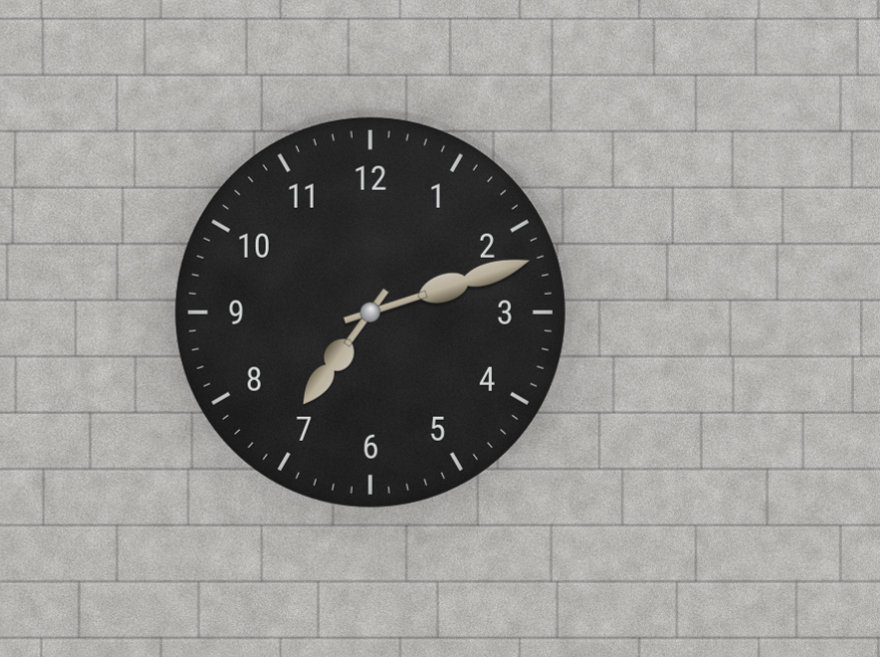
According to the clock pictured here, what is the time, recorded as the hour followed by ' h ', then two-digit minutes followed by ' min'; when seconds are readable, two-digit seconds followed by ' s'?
7 h 12 min
